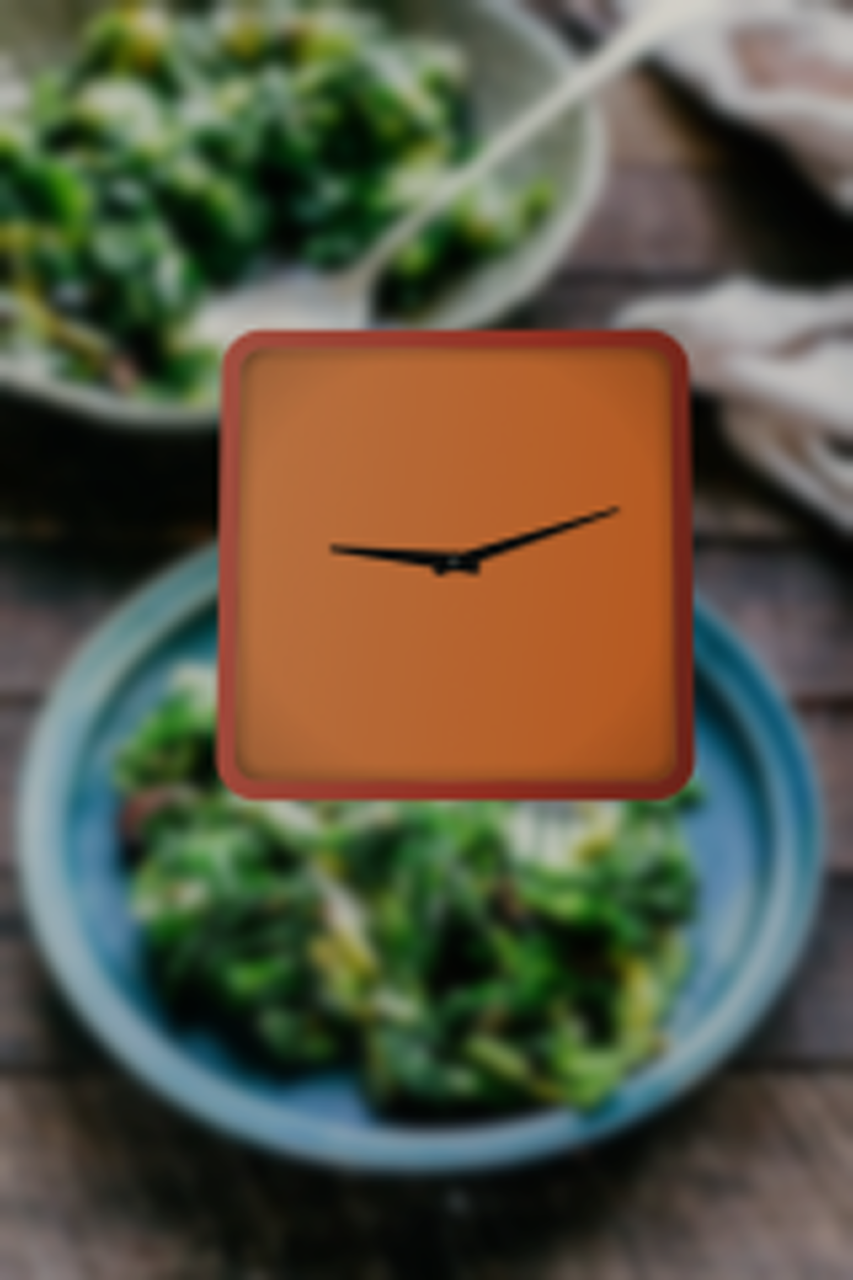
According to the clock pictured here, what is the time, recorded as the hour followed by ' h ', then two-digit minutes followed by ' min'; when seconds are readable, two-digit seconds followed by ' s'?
9 h 12 min
